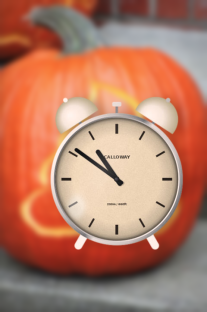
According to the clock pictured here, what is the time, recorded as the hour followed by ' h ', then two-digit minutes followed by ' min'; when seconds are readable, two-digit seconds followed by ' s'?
10 h 51 min
